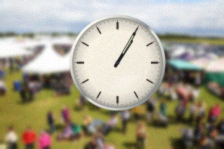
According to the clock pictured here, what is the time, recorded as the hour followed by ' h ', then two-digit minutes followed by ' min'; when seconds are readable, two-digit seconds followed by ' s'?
1 h 05 min
